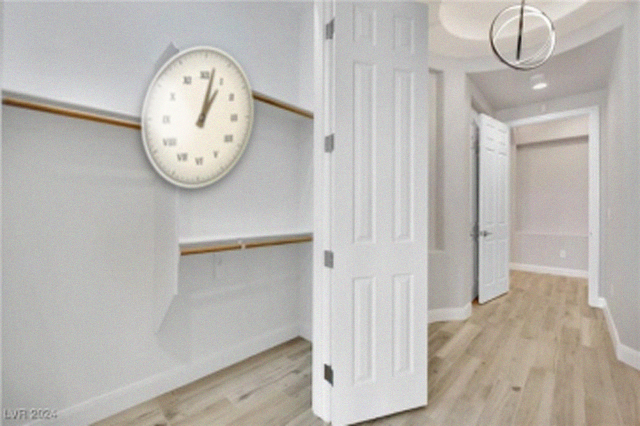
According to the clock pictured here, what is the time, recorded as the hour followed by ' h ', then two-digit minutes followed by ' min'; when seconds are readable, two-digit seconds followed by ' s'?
1 h 02 min
